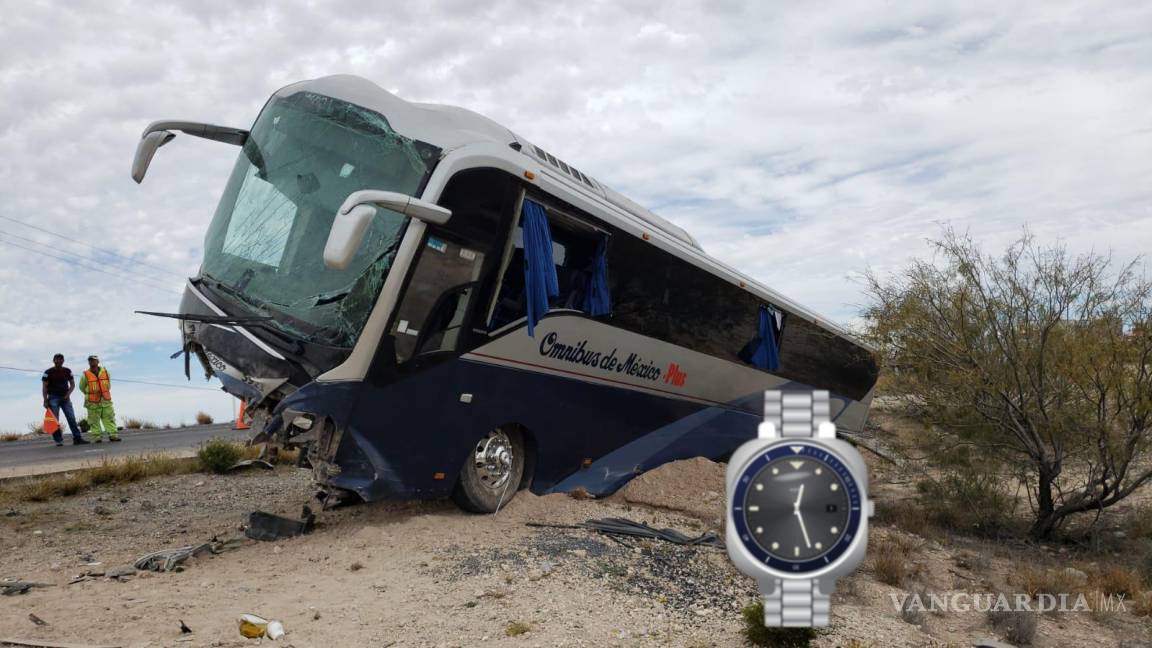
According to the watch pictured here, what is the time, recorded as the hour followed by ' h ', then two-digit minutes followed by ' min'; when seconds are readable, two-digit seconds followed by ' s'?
12 h 27 min
